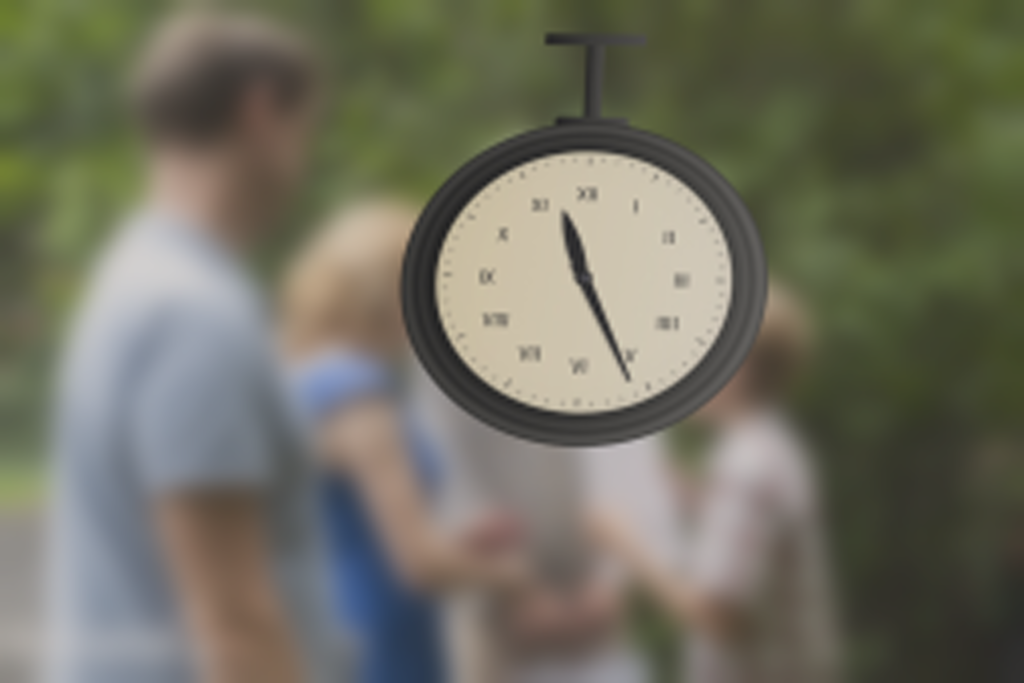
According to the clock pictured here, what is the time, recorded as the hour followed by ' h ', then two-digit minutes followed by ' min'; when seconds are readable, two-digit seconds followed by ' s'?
11 h 26 min
